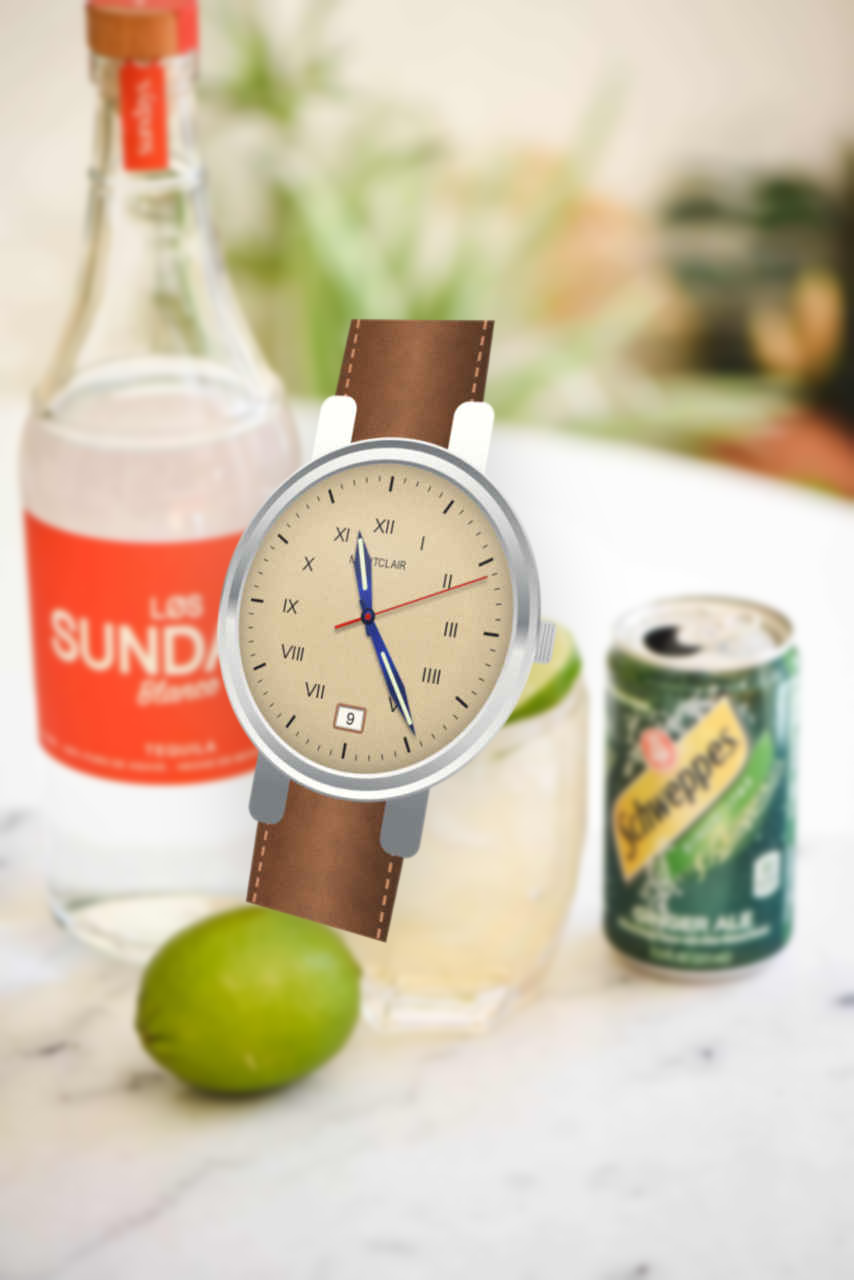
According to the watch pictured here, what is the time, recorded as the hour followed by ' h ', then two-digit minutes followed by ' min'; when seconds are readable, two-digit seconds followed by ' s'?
11 h 24 min 11 s
